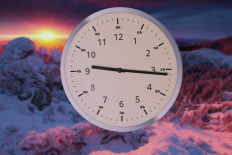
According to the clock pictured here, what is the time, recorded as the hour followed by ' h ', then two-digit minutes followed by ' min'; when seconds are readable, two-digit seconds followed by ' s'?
9 h 16 min
